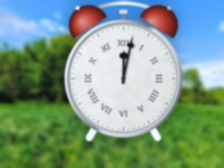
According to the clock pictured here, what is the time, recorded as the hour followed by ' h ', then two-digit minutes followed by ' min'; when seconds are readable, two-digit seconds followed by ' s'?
12 h 02 min
